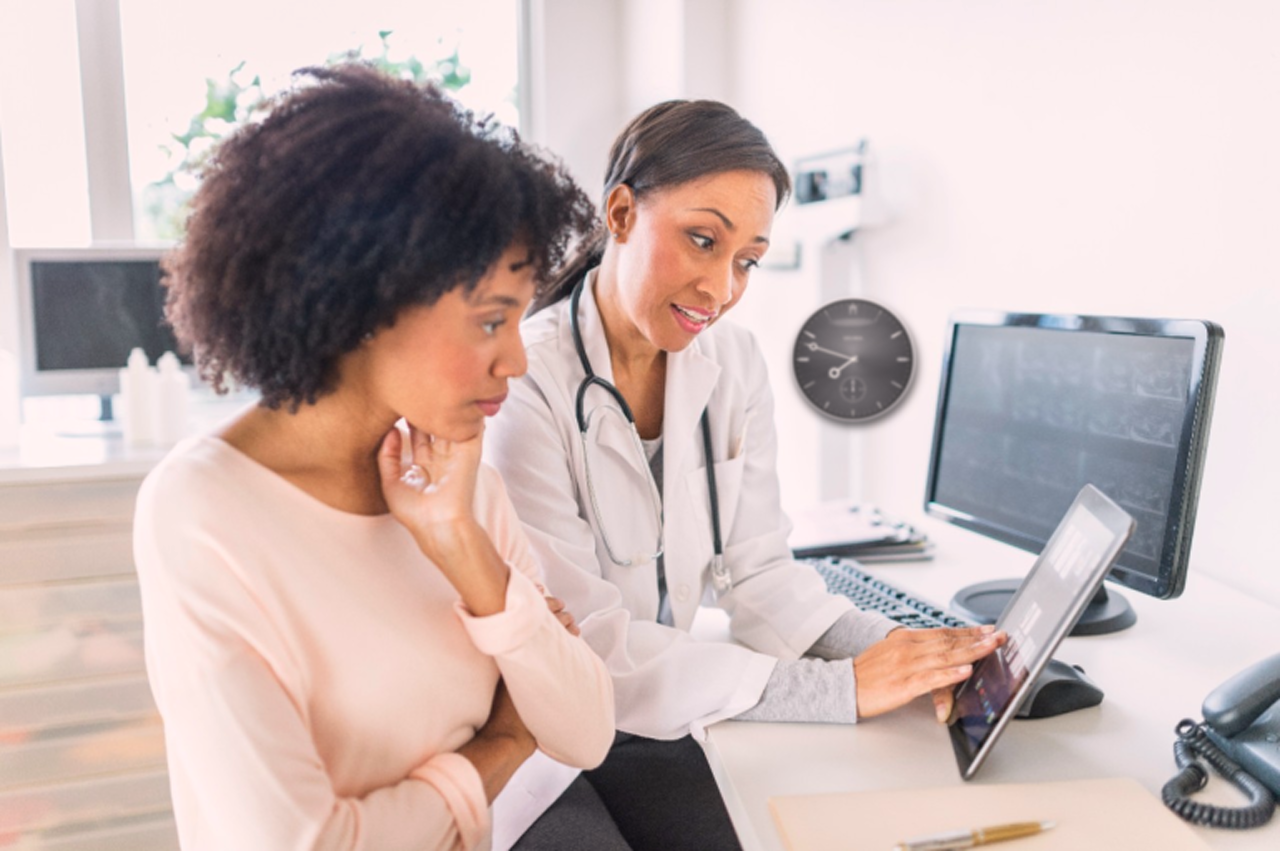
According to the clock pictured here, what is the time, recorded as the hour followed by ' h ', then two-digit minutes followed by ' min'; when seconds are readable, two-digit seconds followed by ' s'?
7 h 48 min
